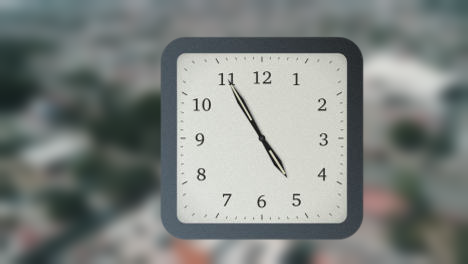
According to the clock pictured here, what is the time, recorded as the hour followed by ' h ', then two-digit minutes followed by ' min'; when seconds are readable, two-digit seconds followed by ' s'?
4 h 55 min
